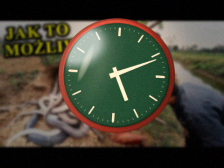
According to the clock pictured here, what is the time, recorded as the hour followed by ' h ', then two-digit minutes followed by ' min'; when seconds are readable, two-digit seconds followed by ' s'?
5 h 11 min
